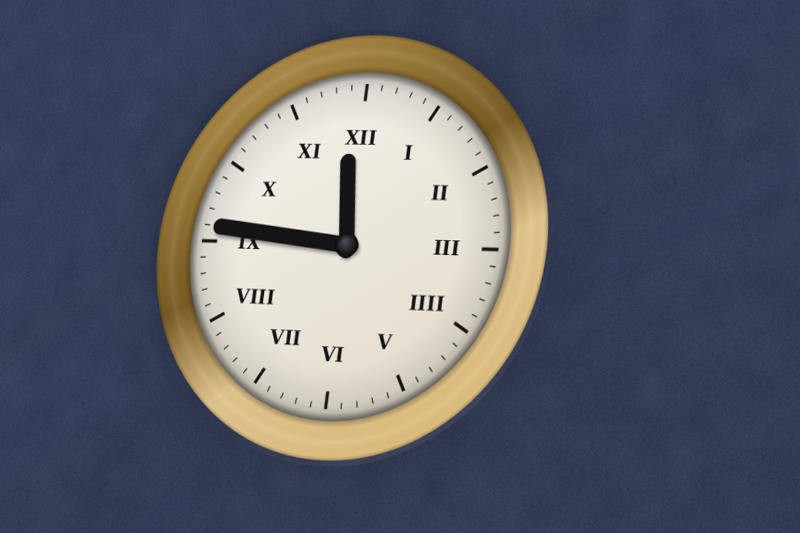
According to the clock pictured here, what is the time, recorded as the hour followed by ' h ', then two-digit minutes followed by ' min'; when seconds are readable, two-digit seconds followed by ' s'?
11 h 46 min
